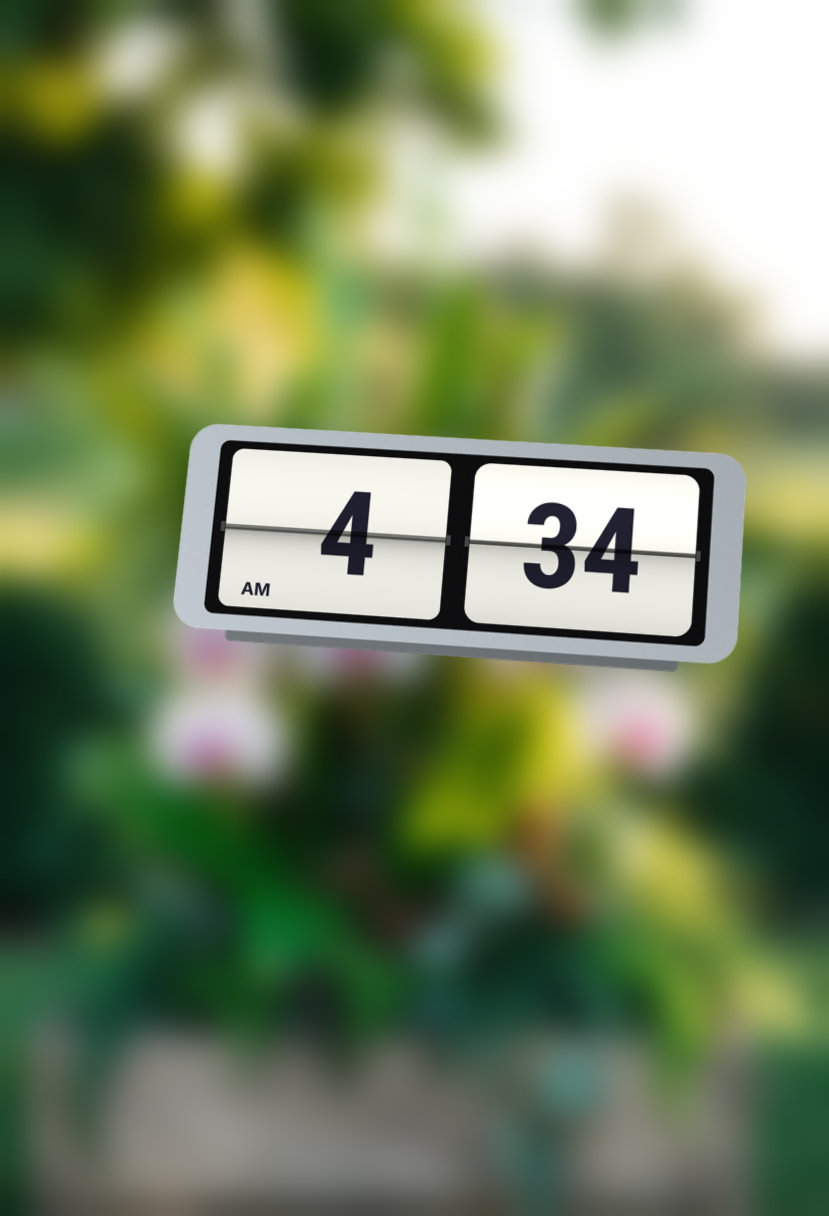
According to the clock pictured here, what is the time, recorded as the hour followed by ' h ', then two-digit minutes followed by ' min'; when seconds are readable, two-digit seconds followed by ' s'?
4 h 34 min
